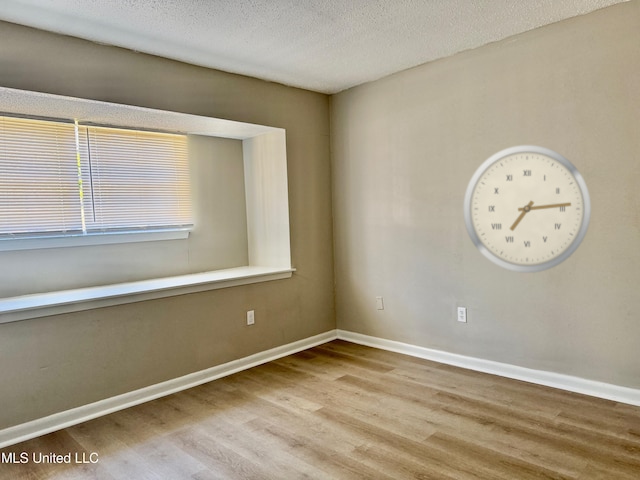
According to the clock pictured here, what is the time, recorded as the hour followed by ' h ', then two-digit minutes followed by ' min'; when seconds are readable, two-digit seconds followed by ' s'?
7 h 14 min
